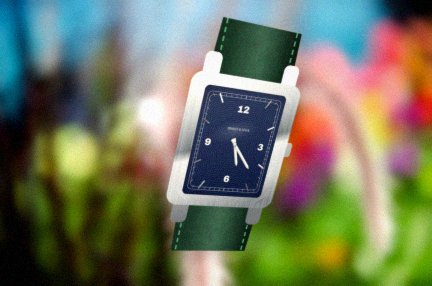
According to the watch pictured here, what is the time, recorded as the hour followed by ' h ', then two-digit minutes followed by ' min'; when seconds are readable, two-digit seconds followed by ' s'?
5 h 23 min
